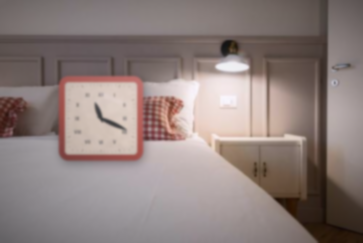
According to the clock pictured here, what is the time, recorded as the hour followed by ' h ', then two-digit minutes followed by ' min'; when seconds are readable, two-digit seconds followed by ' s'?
11 h 19 min
